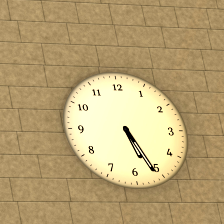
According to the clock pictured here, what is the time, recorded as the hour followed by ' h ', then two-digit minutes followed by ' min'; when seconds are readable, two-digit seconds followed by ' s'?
5 h 26 min
